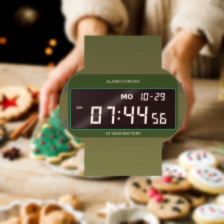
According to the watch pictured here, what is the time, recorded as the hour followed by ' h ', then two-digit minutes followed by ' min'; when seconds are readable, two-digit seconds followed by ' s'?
7 h 44 min 56 s
